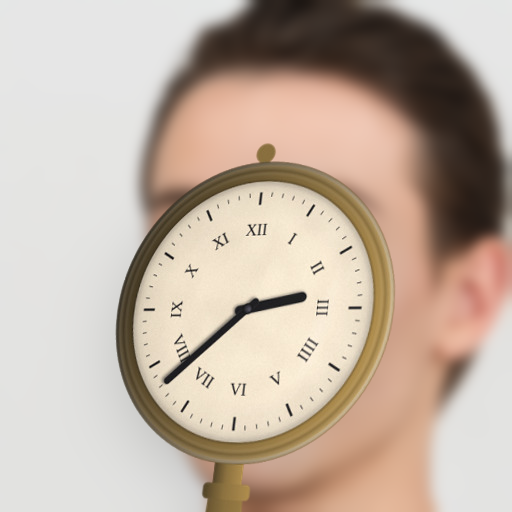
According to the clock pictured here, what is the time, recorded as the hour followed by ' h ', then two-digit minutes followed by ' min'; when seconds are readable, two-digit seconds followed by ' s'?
2 h 38 min
